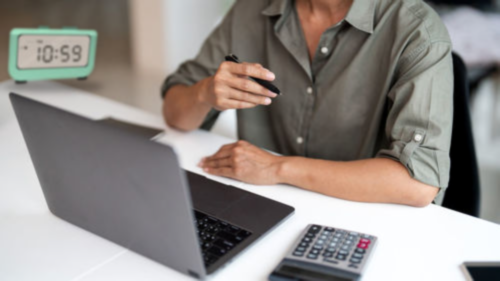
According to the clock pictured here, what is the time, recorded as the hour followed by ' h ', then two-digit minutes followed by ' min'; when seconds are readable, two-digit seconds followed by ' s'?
10 h 59 min
